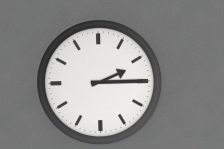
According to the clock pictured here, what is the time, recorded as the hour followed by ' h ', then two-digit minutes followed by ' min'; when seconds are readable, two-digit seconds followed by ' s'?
2 h 15 min
